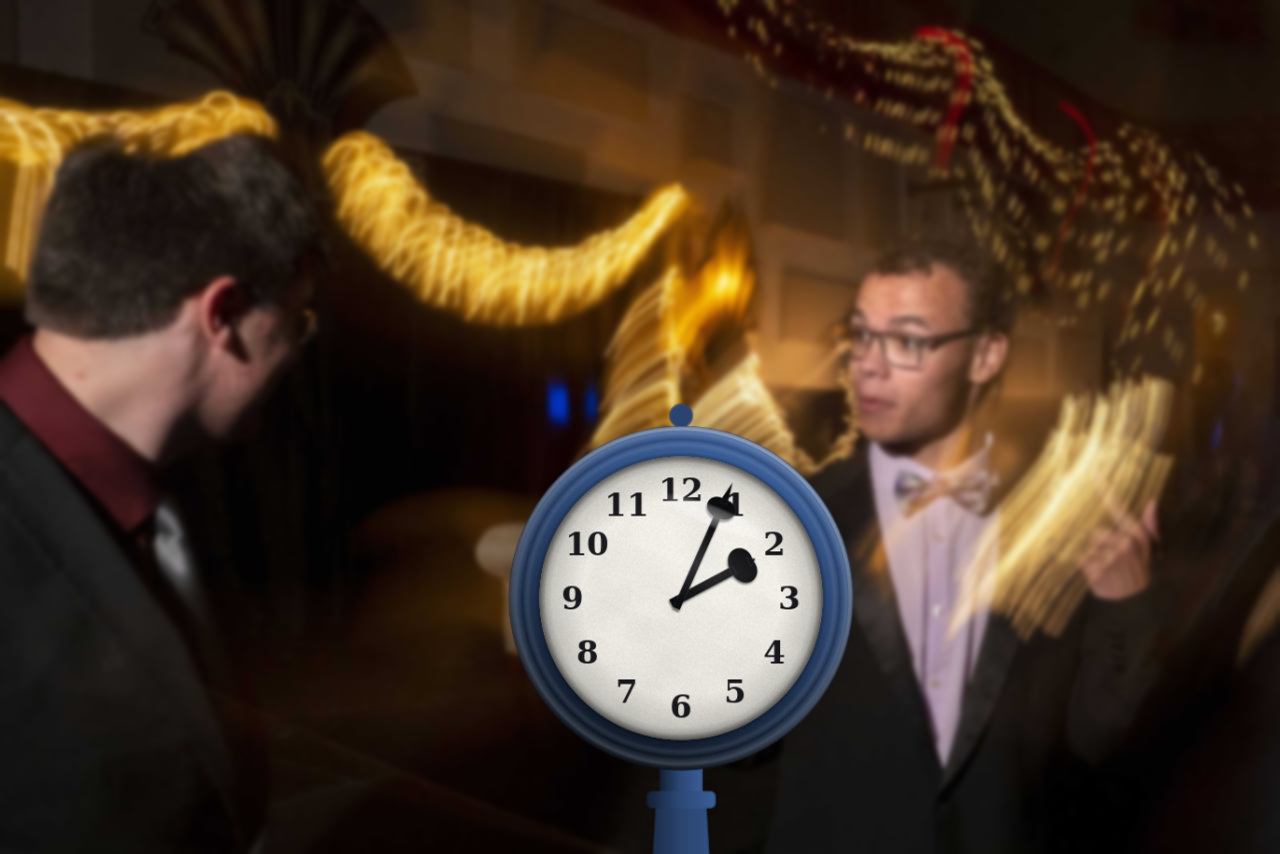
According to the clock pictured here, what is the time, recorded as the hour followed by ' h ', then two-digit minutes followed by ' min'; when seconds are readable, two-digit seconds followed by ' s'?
2 h 04 min
